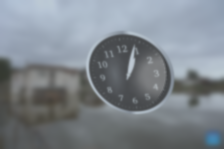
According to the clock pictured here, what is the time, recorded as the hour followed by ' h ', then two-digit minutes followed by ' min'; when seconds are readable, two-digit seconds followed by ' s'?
1 h 04 min
